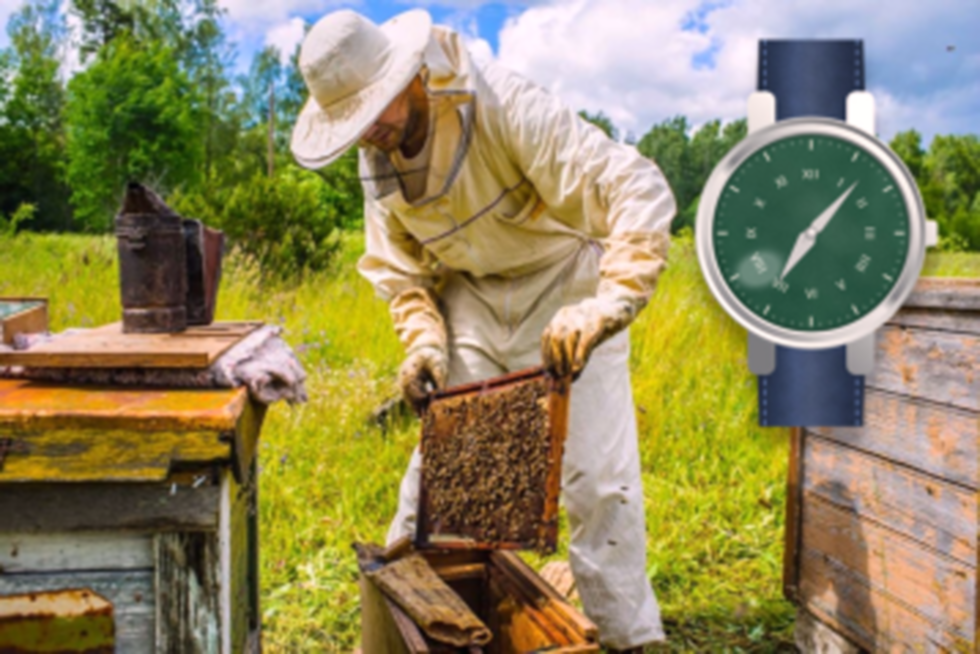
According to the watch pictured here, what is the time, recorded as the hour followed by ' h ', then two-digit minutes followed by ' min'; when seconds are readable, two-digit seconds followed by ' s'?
7 h 07 min
